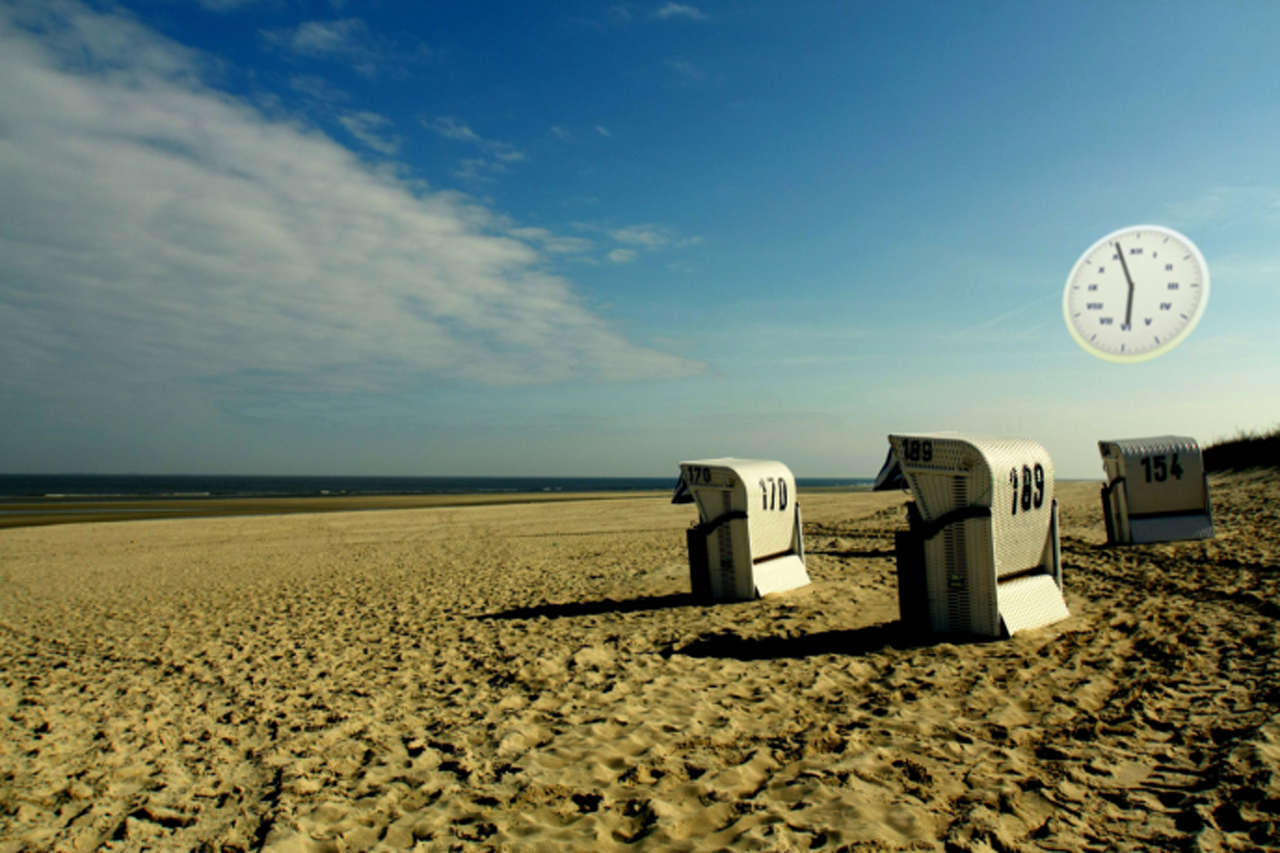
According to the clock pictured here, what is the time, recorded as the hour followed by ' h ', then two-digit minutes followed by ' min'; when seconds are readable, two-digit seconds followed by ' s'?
5 h 56 min
